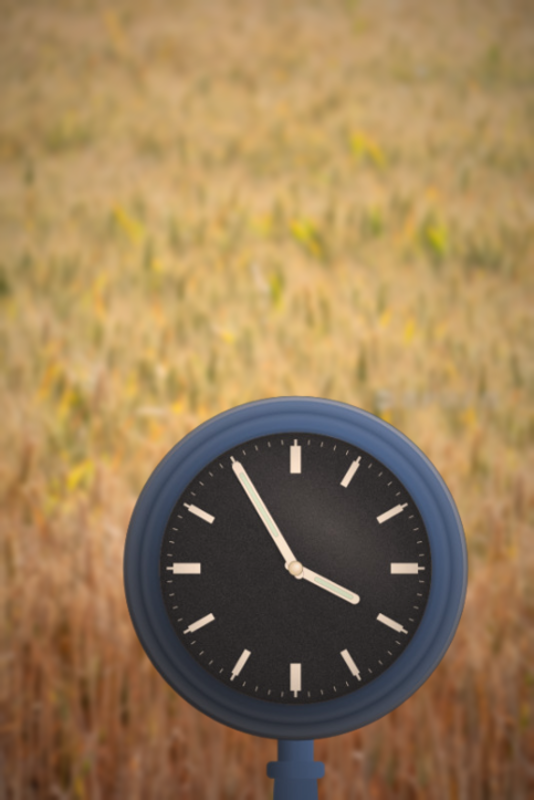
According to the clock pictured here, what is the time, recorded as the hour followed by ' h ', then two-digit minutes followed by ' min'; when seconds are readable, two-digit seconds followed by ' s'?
3 h 55 min
